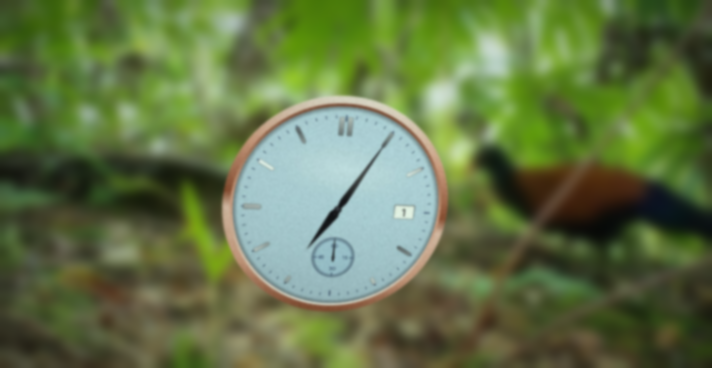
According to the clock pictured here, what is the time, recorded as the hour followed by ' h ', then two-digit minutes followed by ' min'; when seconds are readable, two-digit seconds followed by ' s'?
7 h 05 min
